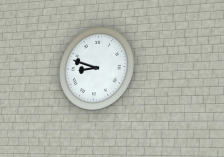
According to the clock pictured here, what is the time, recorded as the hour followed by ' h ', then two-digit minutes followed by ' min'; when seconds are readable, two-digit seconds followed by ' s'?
8 h 48 min
